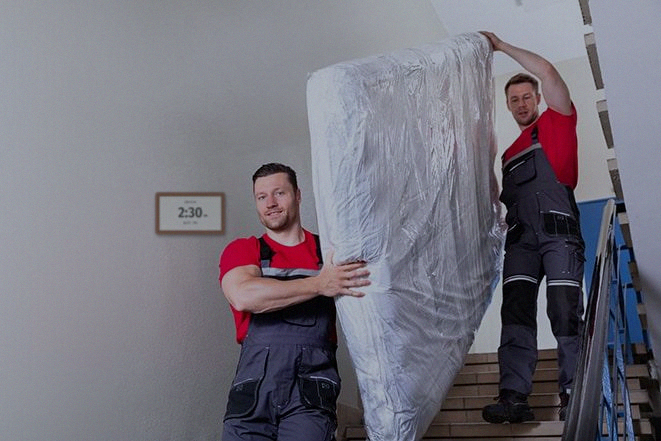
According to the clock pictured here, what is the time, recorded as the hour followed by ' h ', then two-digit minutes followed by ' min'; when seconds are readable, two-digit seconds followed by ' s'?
2 h 30 min
